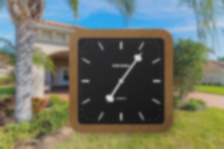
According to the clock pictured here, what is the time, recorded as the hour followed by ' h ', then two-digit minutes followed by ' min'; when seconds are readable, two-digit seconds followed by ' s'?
7 h 06 min
